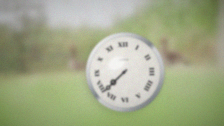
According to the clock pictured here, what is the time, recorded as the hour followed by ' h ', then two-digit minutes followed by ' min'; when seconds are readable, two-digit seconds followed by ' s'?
7 h 38 min
